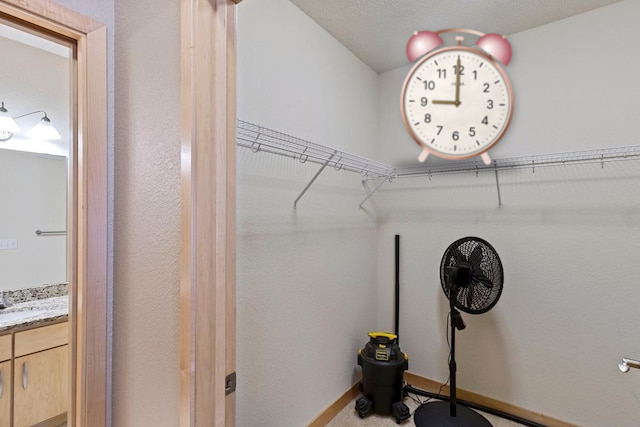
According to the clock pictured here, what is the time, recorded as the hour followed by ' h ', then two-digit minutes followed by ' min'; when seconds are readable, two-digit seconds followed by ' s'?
9 h 00 min
